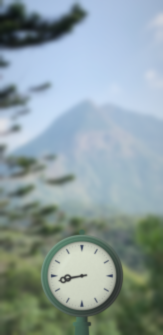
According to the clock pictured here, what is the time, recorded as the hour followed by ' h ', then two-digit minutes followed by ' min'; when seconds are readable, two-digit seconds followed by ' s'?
8 h 43 min
